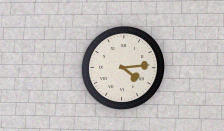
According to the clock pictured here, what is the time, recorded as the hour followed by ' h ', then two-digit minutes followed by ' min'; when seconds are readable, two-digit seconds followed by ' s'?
4 h 14 min
